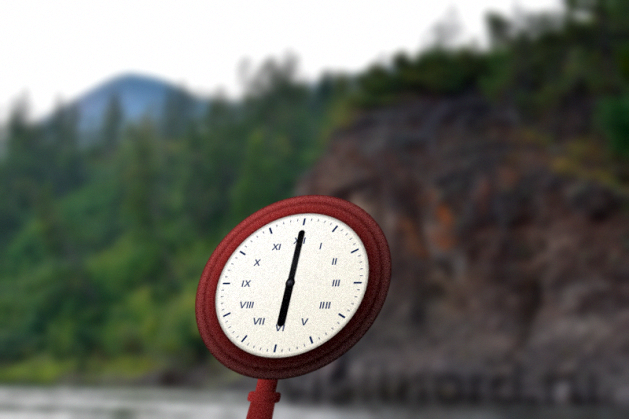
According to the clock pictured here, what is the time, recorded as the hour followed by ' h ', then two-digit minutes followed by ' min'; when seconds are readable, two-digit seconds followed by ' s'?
6 h 00 min
